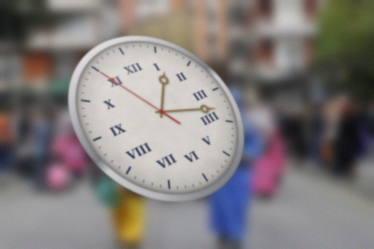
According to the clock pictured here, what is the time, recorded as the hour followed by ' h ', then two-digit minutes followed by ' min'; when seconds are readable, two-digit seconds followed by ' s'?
1 h 17 min 55 s
